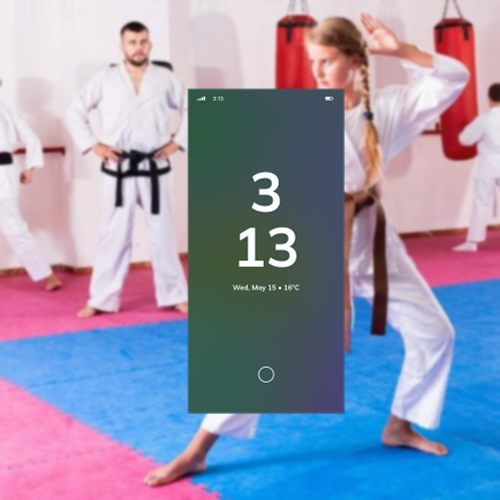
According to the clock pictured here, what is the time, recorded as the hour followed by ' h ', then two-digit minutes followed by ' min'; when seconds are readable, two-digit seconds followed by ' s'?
3 h 13 min
